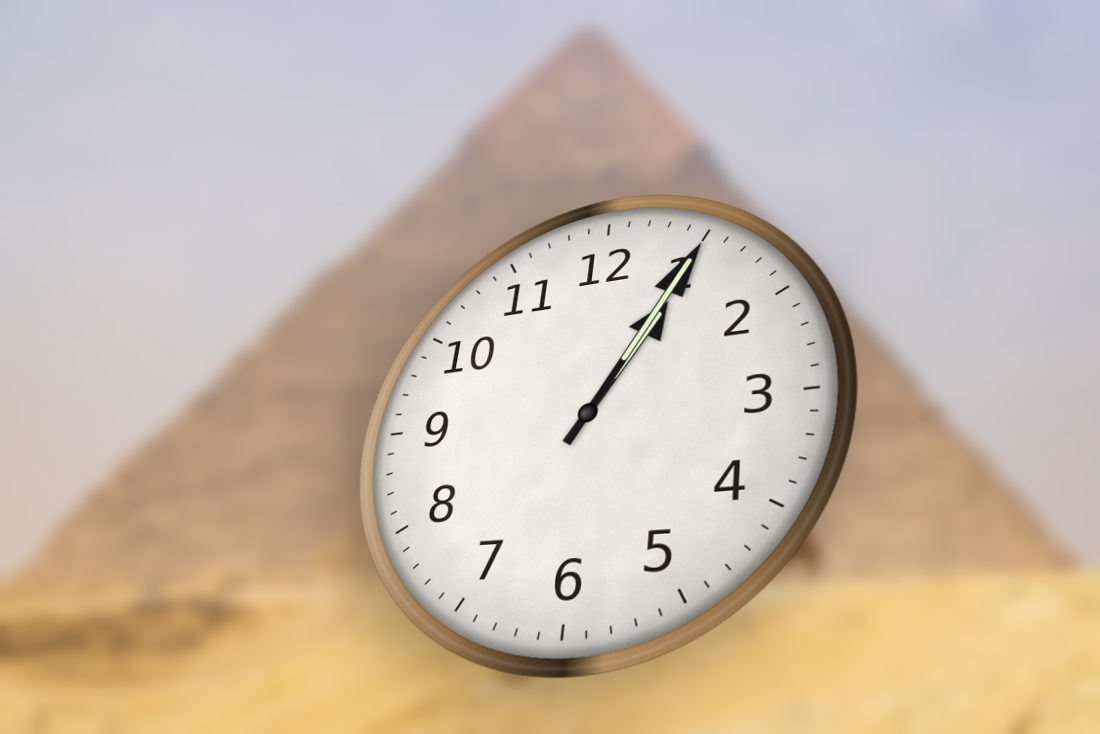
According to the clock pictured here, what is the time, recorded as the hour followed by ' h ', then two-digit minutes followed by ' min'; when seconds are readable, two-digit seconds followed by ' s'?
1 h 05 min
